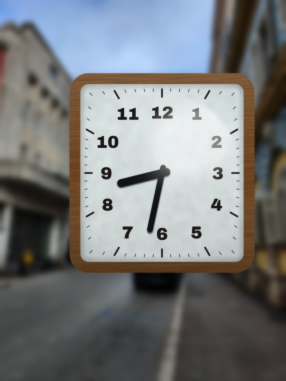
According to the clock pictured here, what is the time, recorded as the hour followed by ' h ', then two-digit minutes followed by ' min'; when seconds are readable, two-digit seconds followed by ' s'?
8 h 32 min
